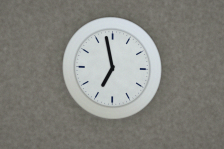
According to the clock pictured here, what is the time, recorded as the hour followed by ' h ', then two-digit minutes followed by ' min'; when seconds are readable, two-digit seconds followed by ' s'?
6 h 58 min
